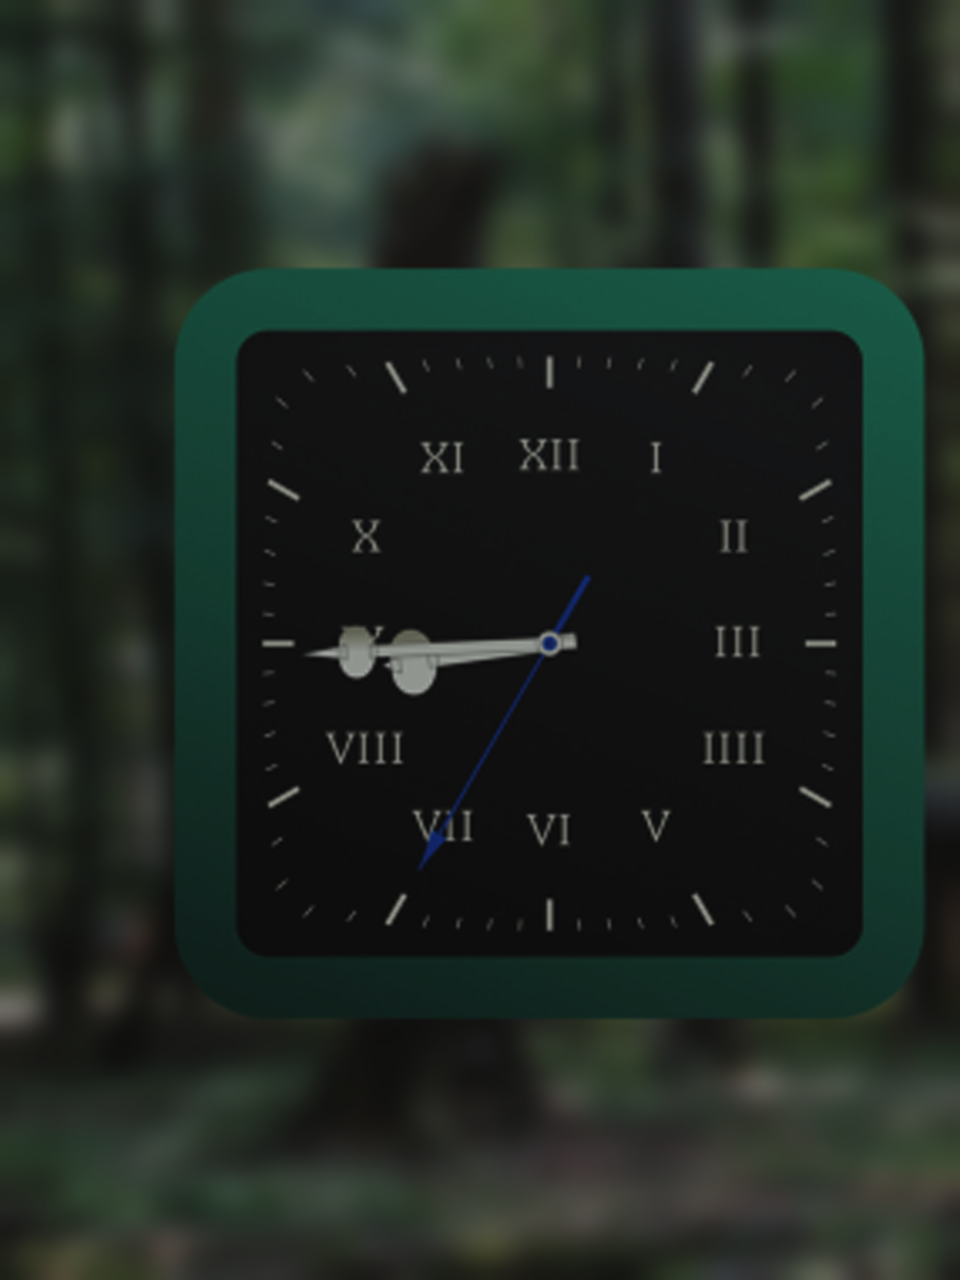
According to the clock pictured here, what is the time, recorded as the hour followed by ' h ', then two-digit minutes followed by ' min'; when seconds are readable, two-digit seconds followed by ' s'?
8 h 44 min 35 s
